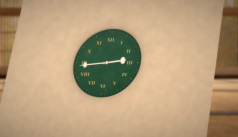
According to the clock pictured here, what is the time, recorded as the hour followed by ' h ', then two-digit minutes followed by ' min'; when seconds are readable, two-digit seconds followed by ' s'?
2 h 44 min
